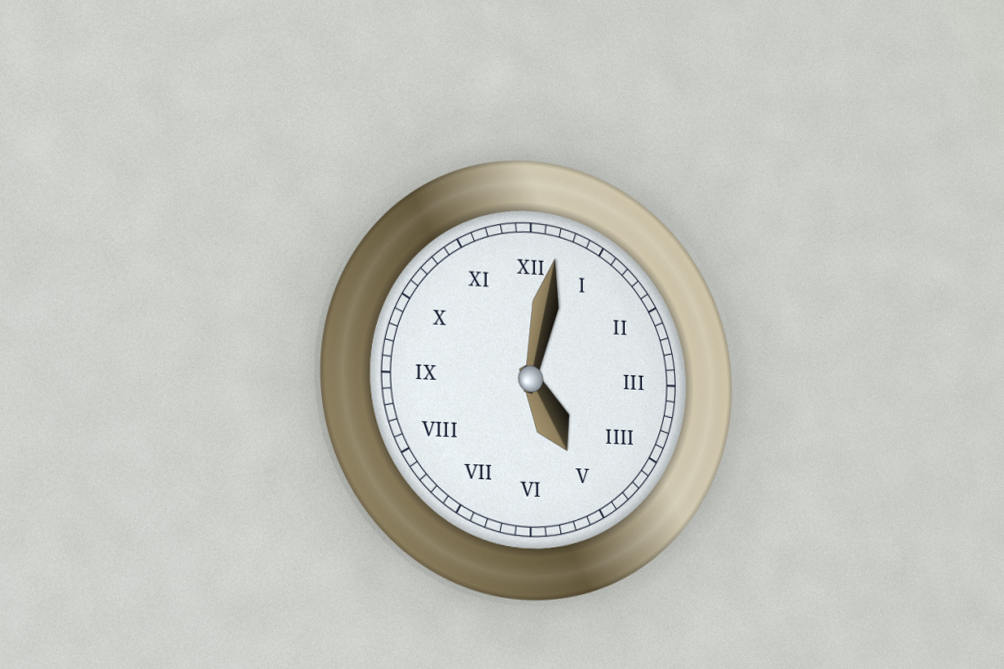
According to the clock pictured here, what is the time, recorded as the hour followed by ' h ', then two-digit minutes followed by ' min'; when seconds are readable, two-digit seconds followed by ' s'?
5 h 02 min
